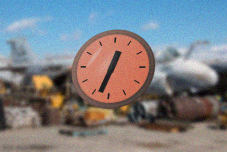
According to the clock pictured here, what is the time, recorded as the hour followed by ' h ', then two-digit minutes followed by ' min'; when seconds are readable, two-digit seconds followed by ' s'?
12 h 33 min
